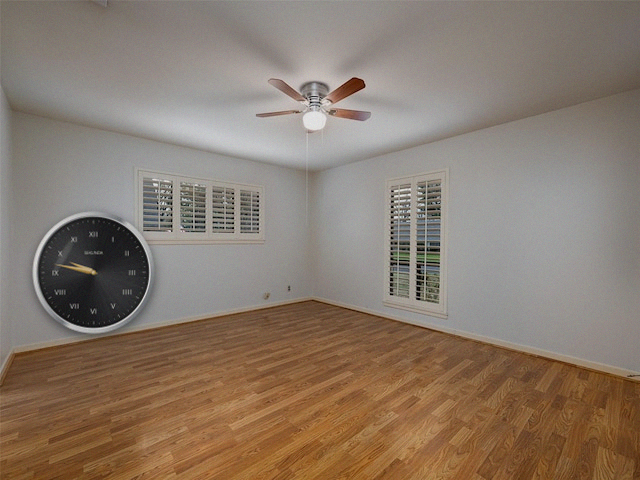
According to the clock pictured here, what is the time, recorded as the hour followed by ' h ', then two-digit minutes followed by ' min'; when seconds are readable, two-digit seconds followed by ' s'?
9 h 47 min
